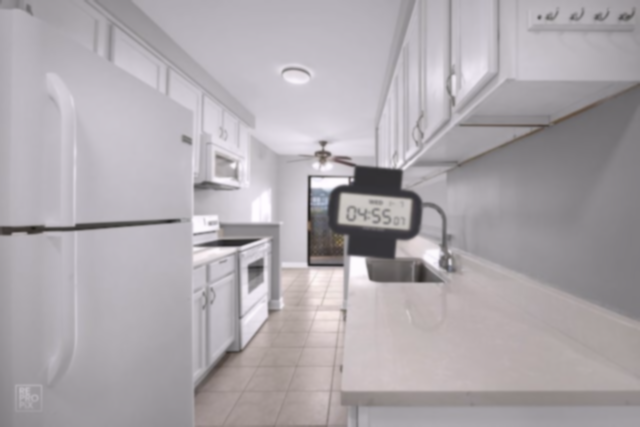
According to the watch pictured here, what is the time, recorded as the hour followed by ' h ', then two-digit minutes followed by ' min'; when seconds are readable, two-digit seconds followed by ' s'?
4 h 55 min
